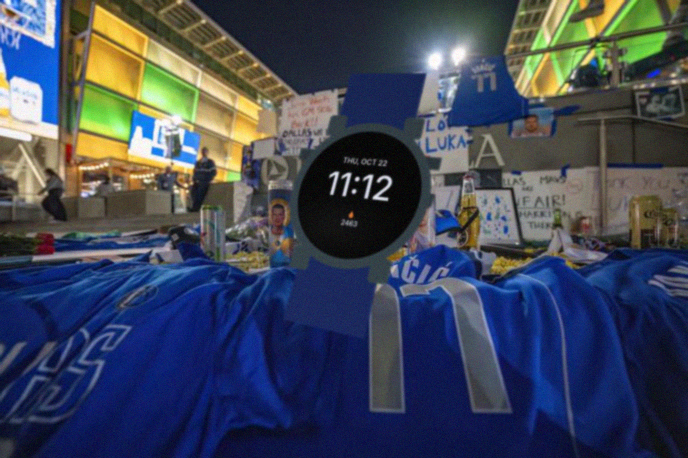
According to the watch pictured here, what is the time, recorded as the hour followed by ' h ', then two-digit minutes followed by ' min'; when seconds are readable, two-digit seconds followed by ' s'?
11 h 12 min
